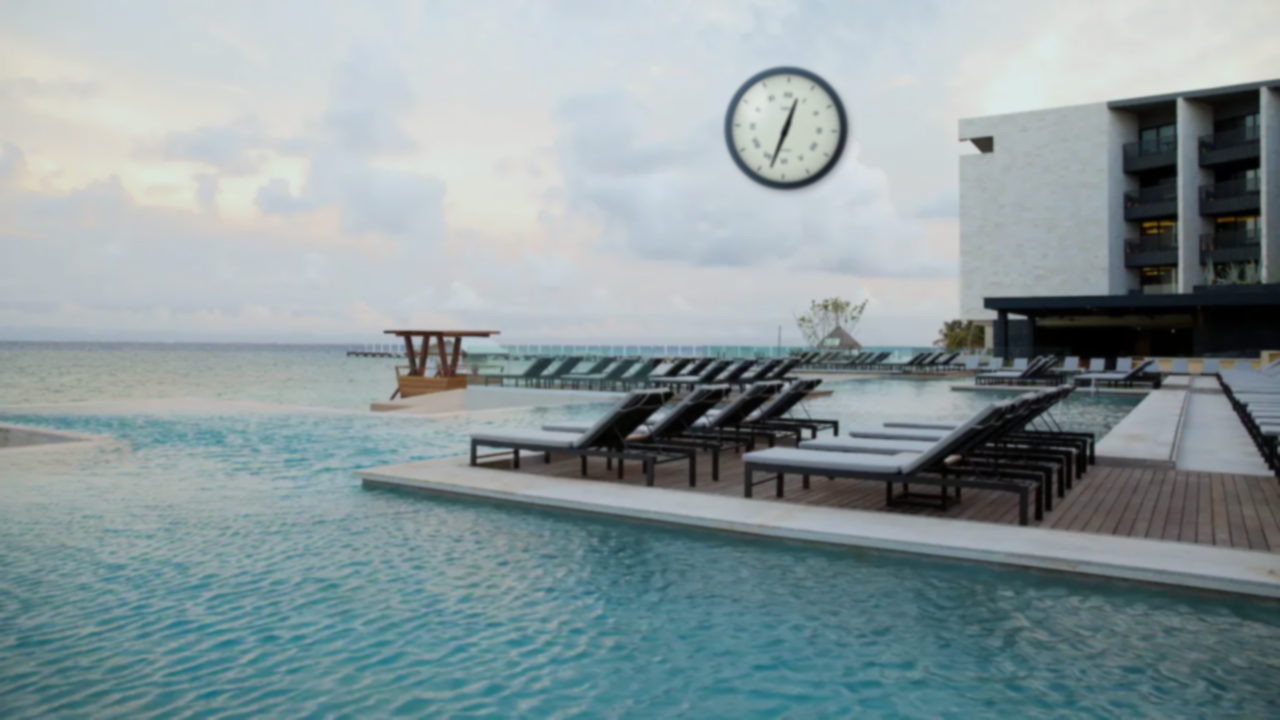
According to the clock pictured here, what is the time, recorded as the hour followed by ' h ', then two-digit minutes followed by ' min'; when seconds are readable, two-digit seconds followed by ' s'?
12 h 33 min
